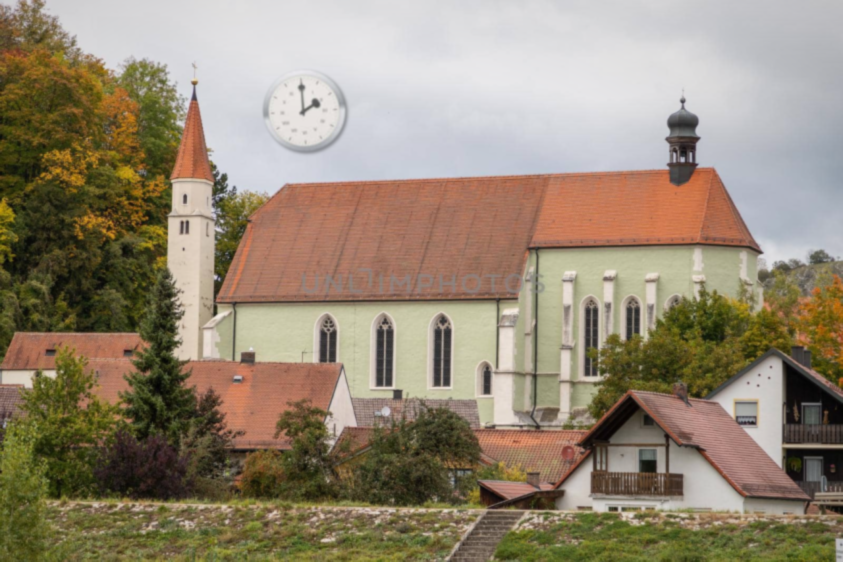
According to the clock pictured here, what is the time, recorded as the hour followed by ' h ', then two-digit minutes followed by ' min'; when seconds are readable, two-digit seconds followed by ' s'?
2 h 00 min
